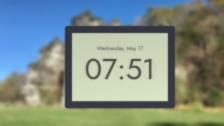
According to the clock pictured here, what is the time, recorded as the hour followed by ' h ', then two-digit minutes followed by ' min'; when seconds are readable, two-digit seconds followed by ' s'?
7 h 51 min
